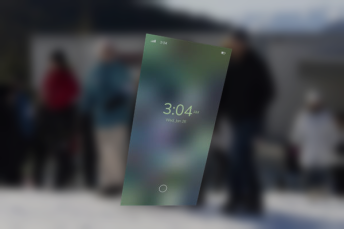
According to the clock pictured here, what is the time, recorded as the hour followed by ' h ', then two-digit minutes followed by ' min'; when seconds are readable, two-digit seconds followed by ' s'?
3 h 04 min
